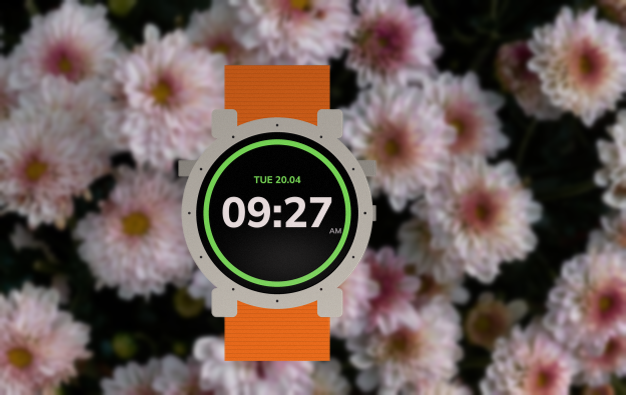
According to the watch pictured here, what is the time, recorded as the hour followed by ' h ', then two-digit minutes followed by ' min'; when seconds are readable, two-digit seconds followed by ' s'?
9 h 27 min
